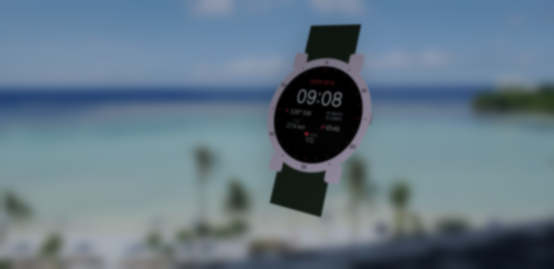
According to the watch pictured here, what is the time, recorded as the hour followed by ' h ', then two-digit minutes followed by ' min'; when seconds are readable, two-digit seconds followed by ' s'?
9 h 08 min
